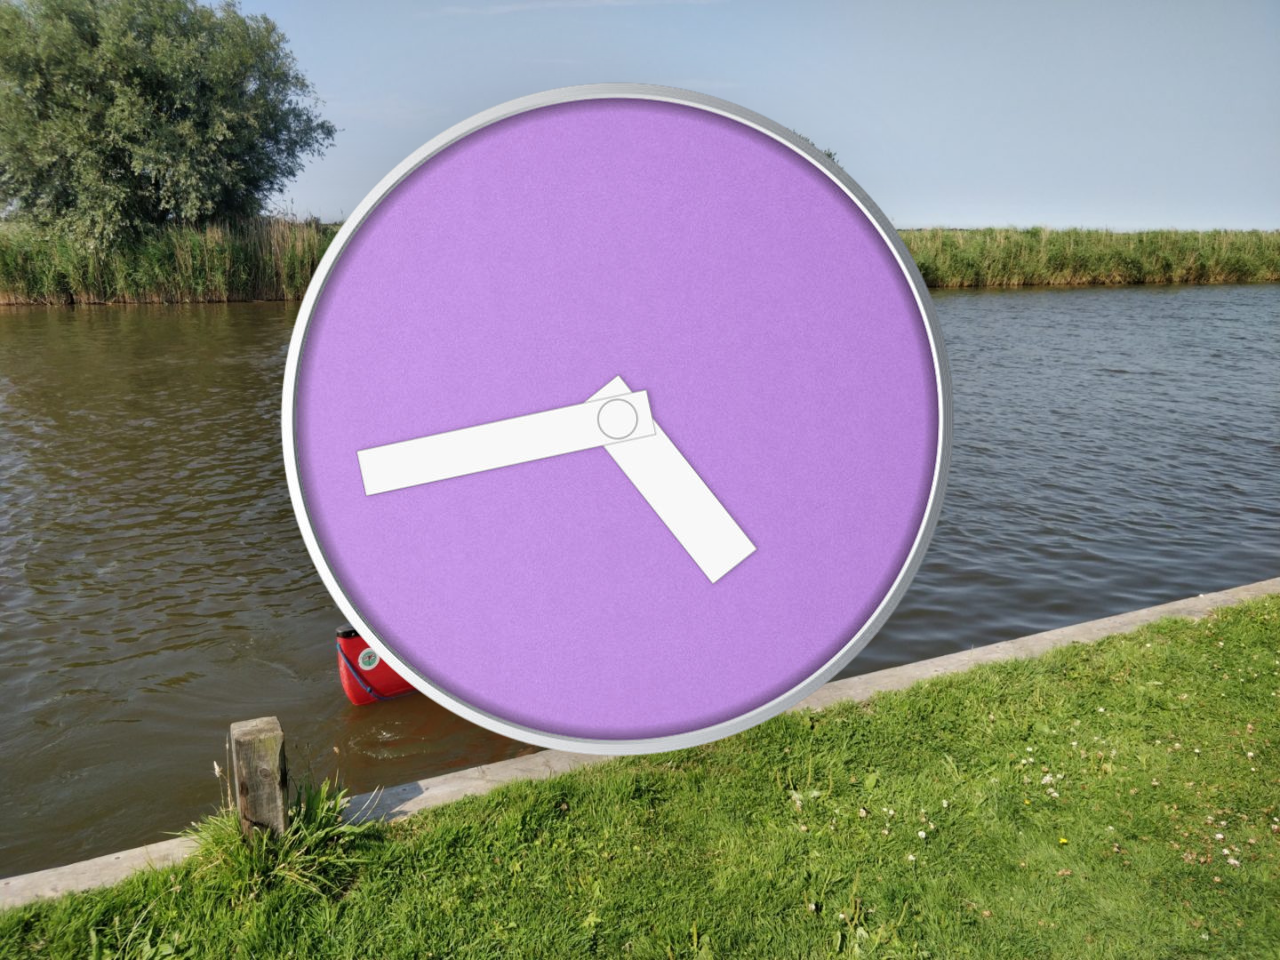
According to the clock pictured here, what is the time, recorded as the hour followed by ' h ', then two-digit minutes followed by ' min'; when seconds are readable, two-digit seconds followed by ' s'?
4 h 43 min
